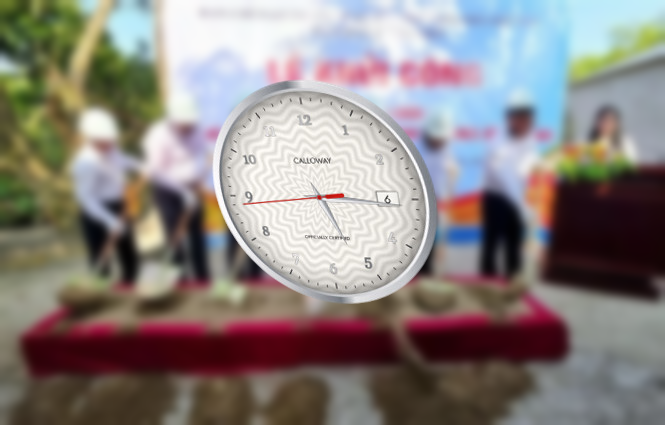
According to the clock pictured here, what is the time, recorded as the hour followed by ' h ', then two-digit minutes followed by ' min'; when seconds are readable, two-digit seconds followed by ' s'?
5 h 15 min 44 s
